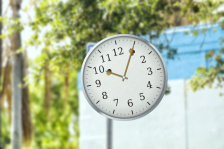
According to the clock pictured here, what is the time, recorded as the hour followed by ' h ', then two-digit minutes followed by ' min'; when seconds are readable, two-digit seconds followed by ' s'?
10 h 05 min
